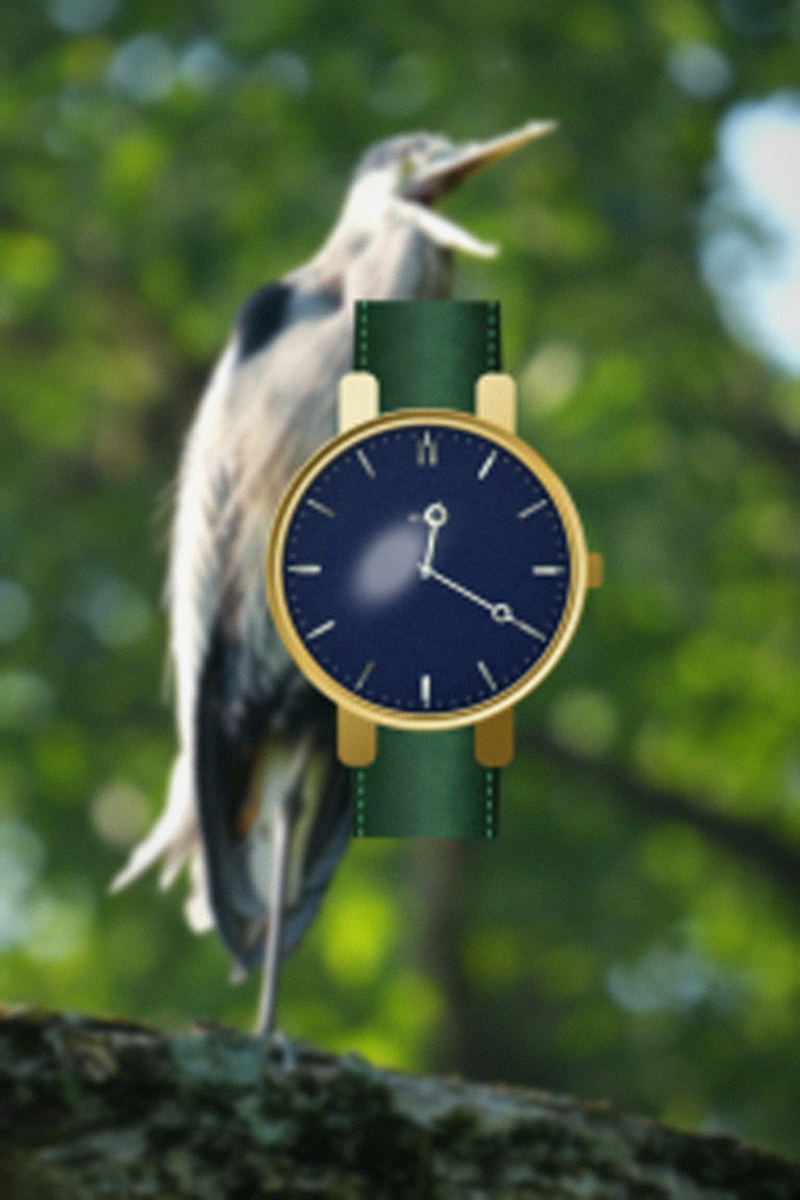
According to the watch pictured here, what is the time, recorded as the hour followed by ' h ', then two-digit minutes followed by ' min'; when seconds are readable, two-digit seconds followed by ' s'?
12 h 20 min
